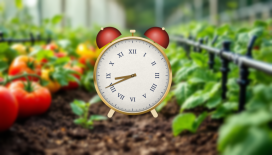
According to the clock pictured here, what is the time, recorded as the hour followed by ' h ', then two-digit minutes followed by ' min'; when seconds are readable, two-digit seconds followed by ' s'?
8 h 41 min
